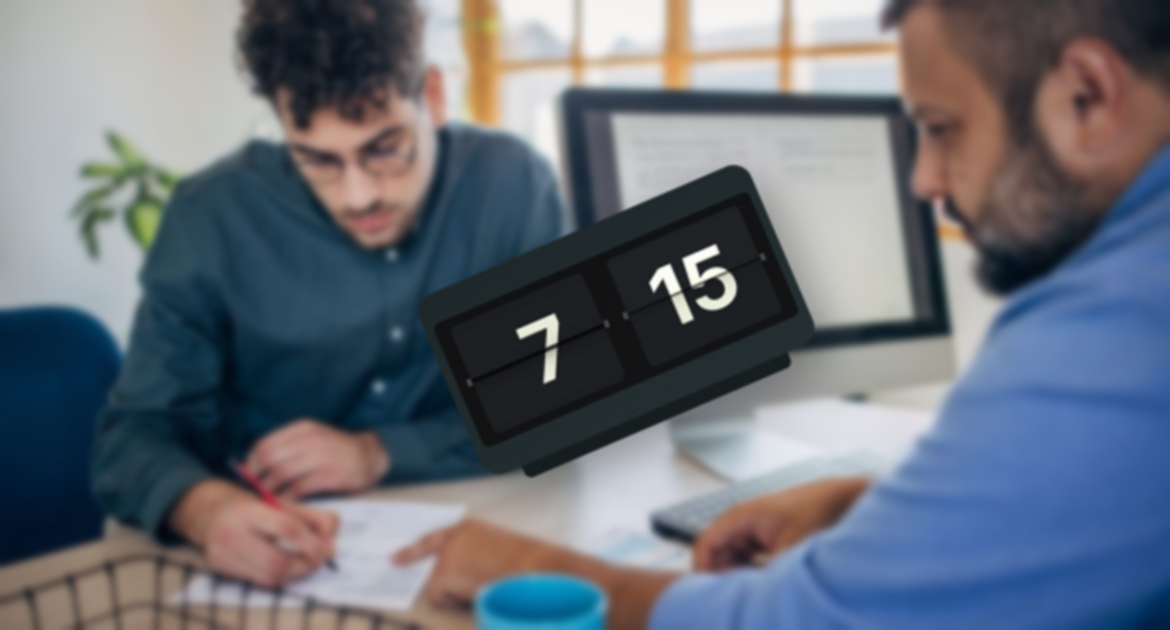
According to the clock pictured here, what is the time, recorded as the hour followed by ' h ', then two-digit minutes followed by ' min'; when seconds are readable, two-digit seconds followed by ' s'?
7 h 15 min
